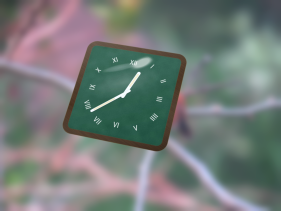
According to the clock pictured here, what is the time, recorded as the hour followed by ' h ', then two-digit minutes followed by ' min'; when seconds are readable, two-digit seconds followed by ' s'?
12 h 38 min
